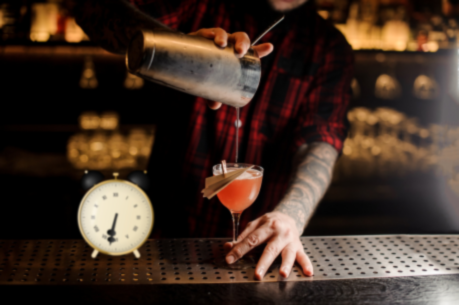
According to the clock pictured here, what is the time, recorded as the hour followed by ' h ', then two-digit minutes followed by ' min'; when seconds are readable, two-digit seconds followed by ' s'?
6 h 32 min
